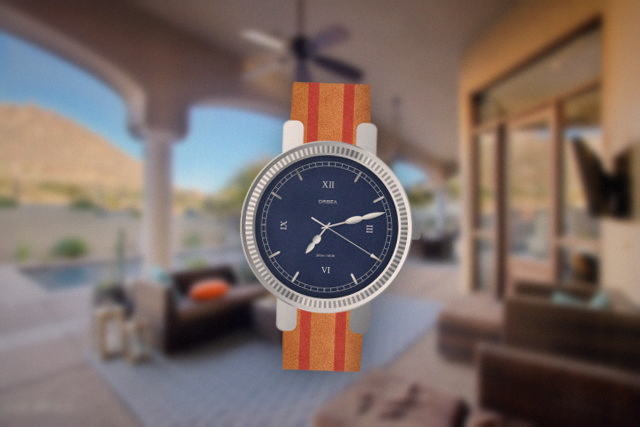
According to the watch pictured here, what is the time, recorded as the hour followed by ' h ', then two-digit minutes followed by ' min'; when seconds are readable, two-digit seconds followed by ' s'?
7 h 12 min 20 s
